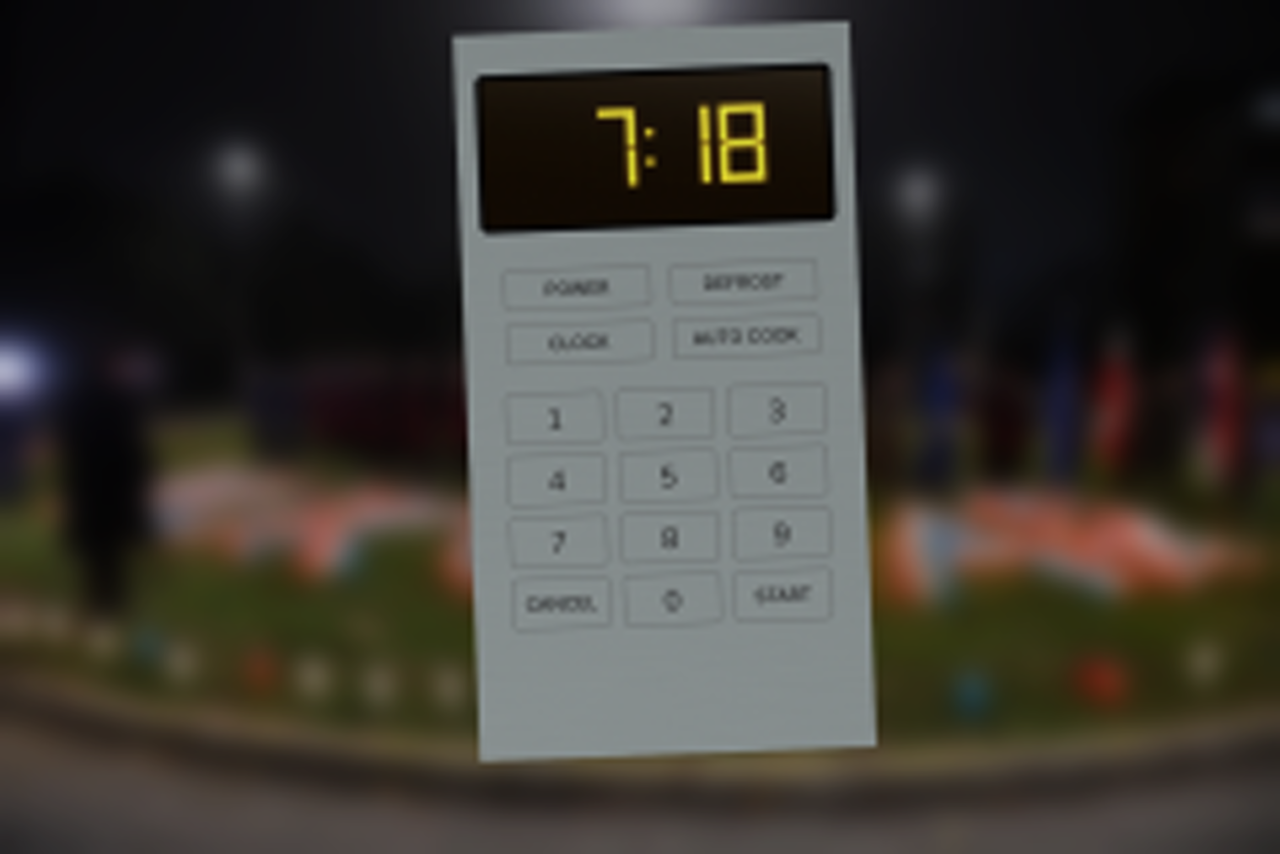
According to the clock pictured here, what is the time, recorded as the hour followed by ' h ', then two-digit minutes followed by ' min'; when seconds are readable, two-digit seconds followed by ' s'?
7 h 18 min
